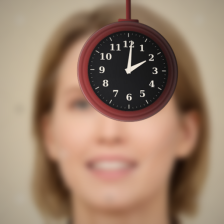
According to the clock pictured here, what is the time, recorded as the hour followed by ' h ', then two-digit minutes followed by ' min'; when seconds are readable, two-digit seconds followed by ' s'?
2 h 01 min
